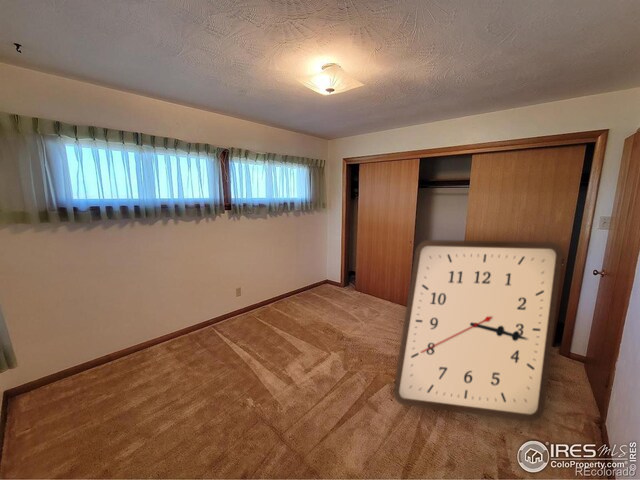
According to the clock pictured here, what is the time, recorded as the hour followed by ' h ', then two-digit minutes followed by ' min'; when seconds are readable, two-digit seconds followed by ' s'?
3 h 16 min 40 s
